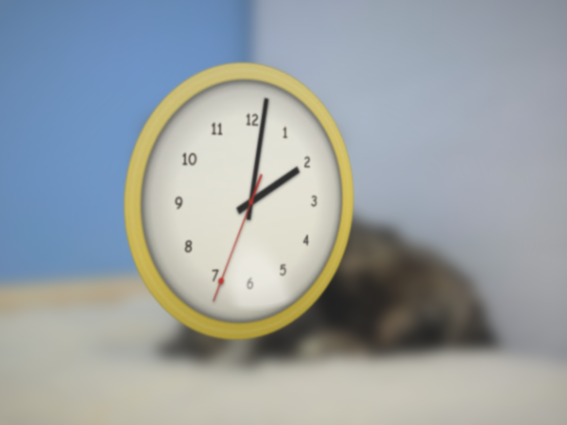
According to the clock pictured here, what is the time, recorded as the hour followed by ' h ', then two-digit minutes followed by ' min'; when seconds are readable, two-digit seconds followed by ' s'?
2 h 01 min 34 s
